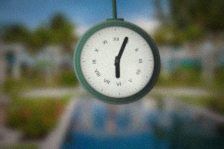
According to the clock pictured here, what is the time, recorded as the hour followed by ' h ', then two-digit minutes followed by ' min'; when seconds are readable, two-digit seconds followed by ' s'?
6 h 04 min
